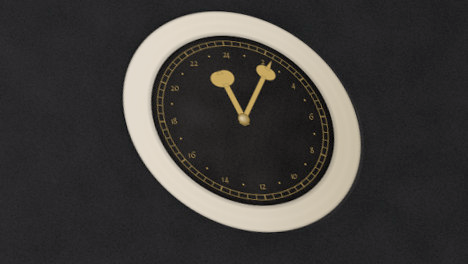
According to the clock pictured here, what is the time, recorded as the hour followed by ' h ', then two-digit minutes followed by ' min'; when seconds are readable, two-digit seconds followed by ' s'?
23 h 06 min
